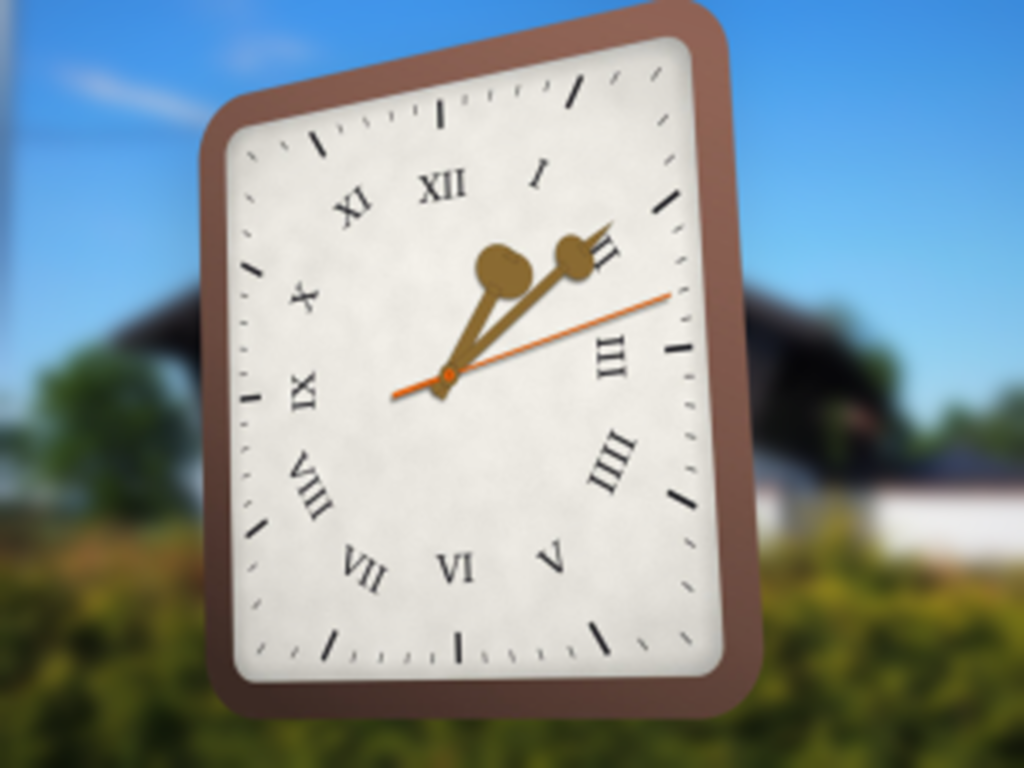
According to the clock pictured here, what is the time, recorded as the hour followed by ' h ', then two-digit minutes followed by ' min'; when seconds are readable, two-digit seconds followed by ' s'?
1 h 09 min 13 s
